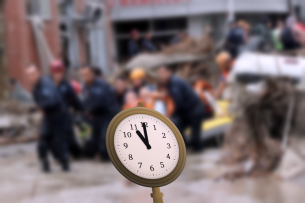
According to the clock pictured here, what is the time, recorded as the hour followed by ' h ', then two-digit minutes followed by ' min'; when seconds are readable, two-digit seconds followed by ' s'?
11 h 00 min
